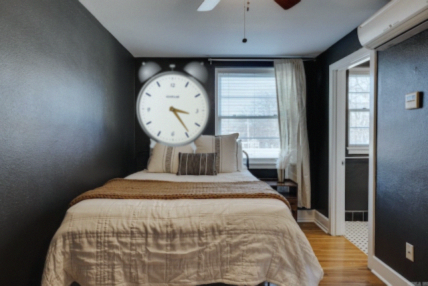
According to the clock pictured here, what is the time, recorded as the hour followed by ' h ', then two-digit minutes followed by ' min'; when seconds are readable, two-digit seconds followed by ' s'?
3 h 24 min
